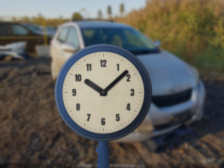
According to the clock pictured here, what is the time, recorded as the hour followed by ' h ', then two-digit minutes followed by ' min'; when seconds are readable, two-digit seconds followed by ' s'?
10 h 08 min
